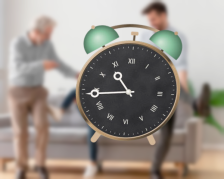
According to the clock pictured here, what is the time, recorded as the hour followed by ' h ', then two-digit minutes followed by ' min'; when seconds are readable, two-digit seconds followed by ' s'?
10 h 44 min
